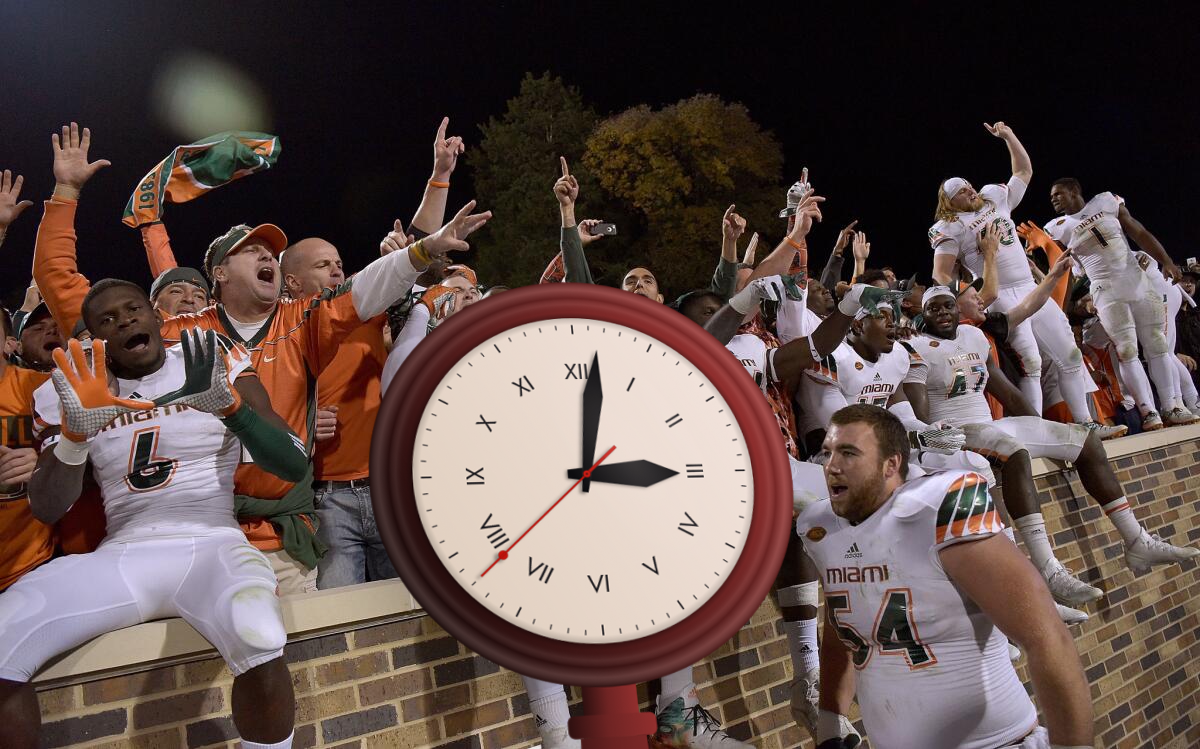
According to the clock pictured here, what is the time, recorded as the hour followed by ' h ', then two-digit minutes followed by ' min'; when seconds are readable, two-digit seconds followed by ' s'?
3 h 01 min 38 s
